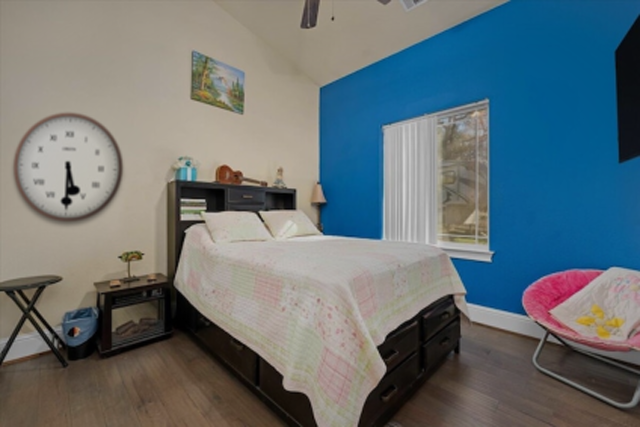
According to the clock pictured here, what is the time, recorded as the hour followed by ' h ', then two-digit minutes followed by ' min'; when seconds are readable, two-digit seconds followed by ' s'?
5 h 30 min
